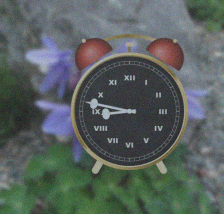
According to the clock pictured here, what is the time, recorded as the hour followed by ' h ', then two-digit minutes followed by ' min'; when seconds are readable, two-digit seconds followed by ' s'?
8 h 47 min
